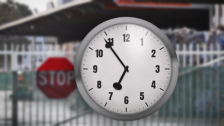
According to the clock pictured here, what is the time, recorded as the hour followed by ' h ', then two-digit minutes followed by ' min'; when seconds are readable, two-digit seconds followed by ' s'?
6 h 54 min
